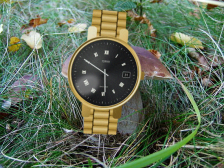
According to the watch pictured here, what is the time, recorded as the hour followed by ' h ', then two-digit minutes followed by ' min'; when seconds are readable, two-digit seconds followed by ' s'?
5 h 50 min
